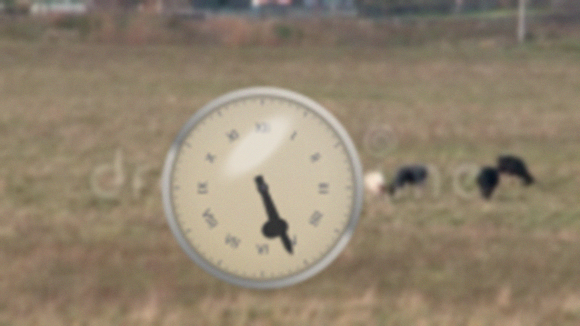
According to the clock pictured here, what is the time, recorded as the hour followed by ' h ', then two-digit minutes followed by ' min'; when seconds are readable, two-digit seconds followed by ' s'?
5 h 26 min
